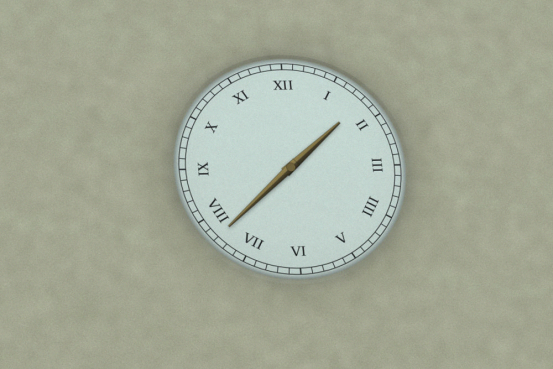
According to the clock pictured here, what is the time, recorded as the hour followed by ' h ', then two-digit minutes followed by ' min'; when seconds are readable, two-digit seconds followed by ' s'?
1 h 38 min
